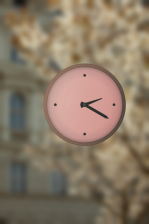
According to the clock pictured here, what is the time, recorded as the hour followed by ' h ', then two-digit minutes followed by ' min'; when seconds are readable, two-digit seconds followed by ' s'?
2 h 20 min
